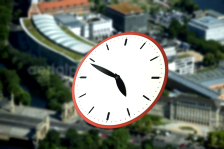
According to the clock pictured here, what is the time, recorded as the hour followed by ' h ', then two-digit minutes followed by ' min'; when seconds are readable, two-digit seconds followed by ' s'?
4 h 49 min
